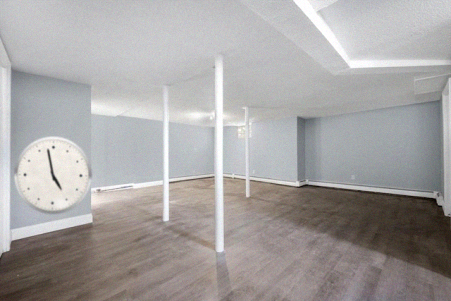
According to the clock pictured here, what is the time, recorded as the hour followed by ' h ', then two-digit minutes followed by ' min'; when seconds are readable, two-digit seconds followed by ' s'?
4 h 58 min
